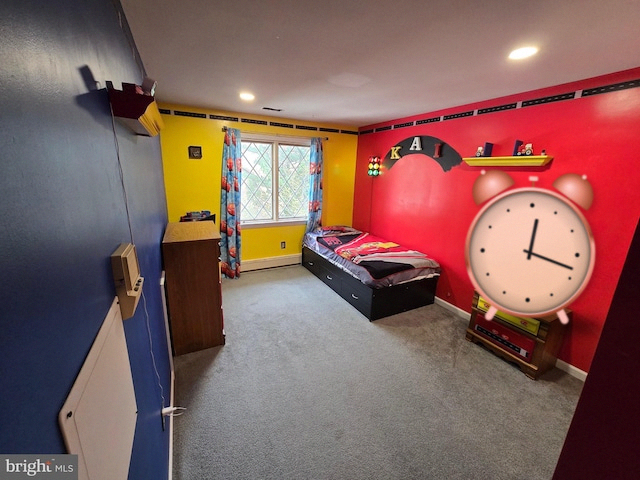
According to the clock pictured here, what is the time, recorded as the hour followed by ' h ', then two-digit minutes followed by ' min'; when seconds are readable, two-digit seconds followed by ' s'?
12 h 18 min
